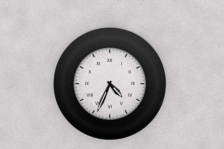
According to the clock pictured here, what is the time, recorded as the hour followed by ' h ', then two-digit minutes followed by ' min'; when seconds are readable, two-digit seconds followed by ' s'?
4 h 34 min
